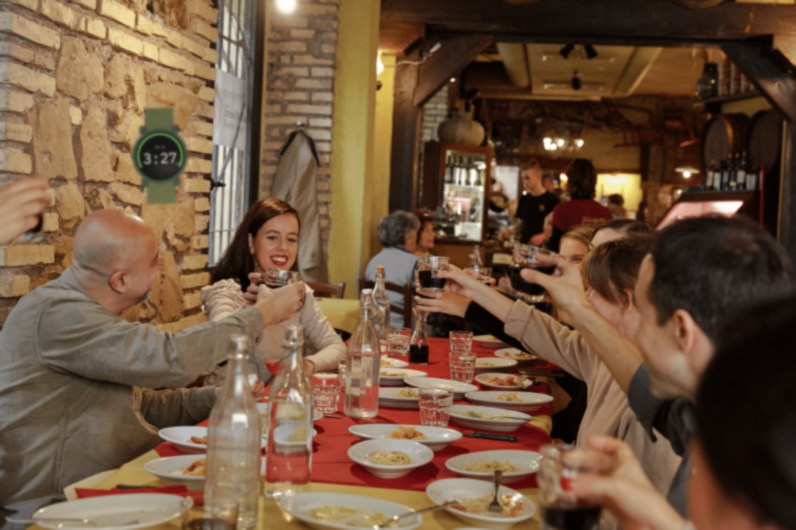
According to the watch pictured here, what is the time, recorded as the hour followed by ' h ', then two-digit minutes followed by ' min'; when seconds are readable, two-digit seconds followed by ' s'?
3 h 27 min
